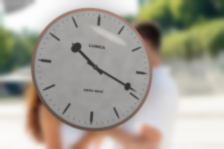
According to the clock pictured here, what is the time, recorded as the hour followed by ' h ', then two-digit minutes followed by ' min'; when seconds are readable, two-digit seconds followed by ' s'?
10 h 19 min
